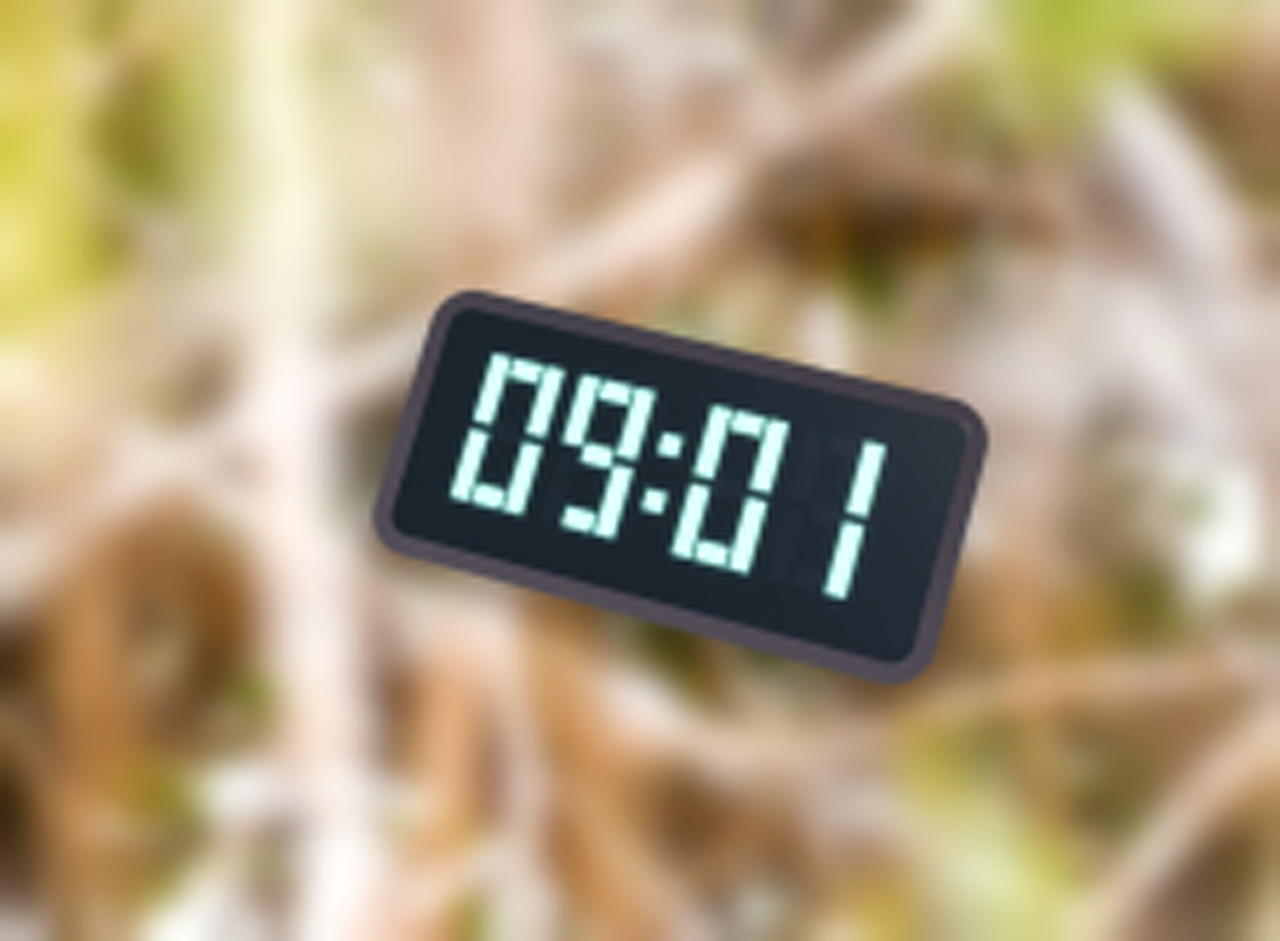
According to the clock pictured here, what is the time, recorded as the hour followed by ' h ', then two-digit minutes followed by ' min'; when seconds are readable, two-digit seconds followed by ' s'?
9 h 01 min
